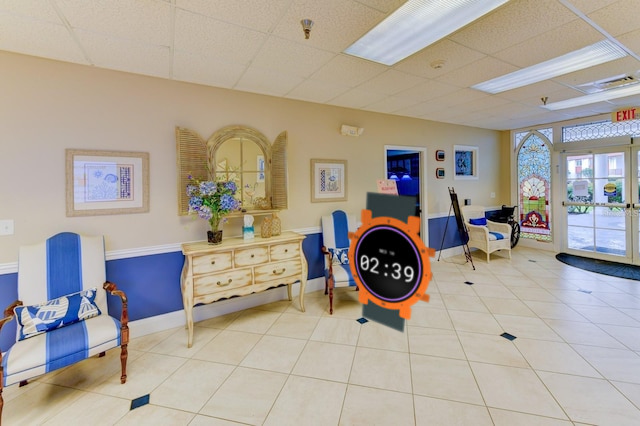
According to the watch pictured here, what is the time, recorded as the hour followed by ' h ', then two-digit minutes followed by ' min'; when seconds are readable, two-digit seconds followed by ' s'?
2 h 39 min
